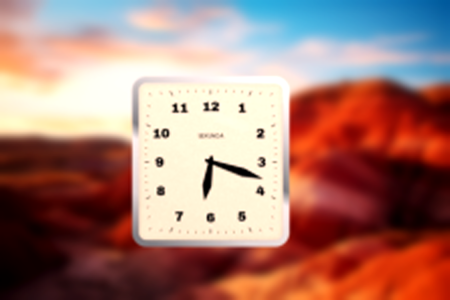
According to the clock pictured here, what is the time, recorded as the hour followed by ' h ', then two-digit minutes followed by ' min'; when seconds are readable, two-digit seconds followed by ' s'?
6 h 18 min
